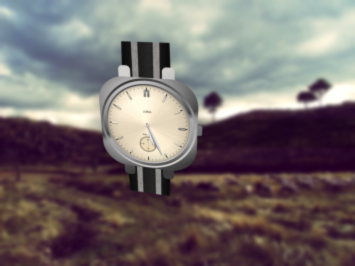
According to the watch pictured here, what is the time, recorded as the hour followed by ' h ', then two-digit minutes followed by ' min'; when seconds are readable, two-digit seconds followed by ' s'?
5 h 26 min
